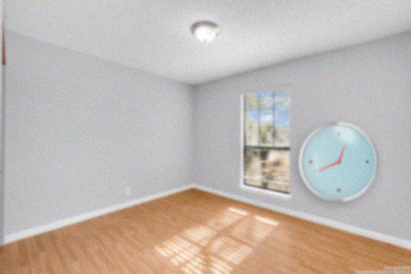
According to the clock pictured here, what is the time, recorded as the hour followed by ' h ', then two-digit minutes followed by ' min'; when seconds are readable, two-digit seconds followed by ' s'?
12 h 41 min
